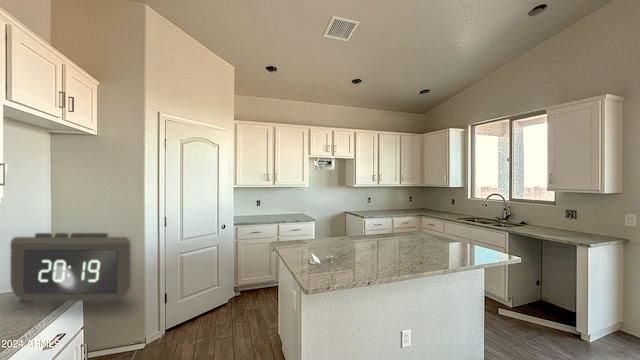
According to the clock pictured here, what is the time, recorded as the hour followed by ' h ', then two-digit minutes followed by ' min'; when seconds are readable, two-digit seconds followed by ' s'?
20 h 19 min
